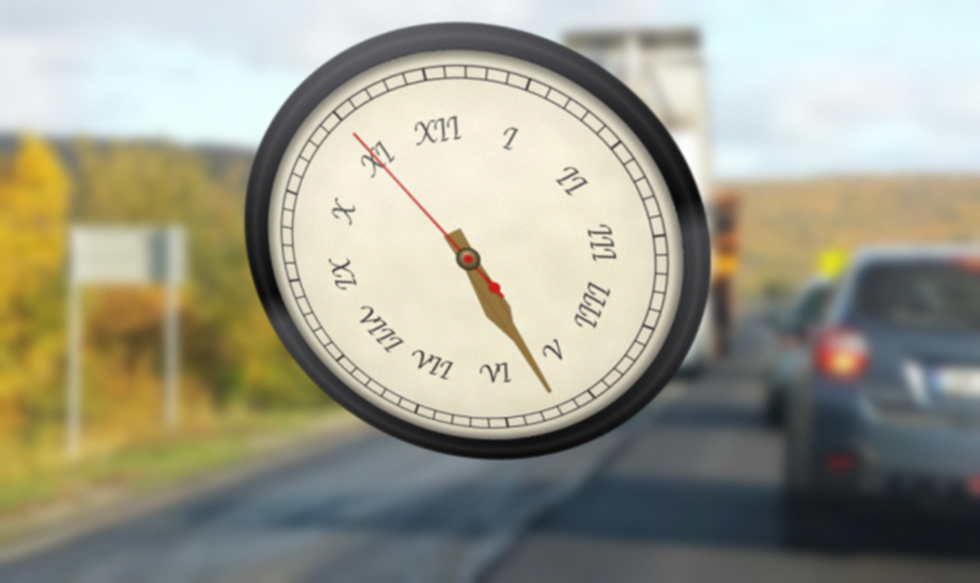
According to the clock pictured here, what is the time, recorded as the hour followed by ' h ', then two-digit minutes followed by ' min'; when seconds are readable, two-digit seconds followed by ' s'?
5 h 26 min 55 s
